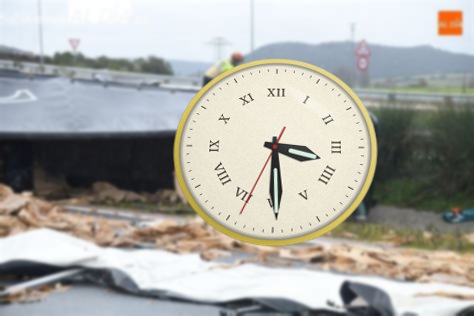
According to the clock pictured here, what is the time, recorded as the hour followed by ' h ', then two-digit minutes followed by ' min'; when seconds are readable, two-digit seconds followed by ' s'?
3 h 29 min 34 s
